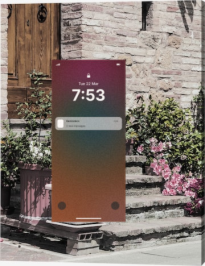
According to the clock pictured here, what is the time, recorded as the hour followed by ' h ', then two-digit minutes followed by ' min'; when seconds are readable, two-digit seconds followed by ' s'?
7 h 53 min
